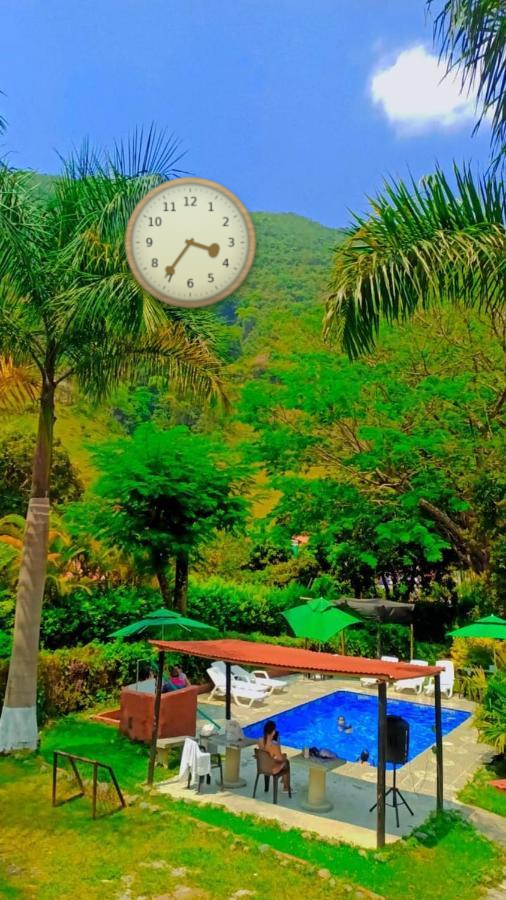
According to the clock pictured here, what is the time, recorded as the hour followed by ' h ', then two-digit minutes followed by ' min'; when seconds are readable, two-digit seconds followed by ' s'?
3 h 36 min
